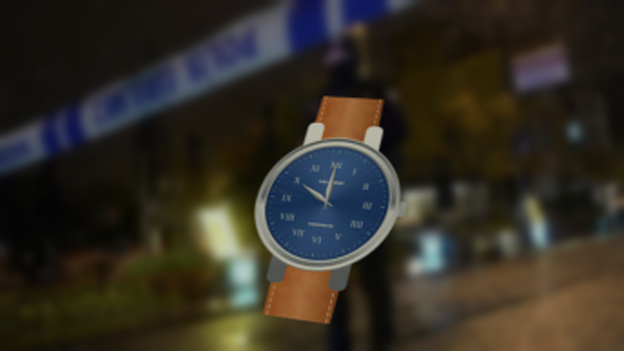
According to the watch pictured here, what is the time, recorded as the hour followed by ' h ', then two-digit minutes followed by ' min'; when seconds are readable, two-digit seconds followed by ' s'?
10 h 00 min
